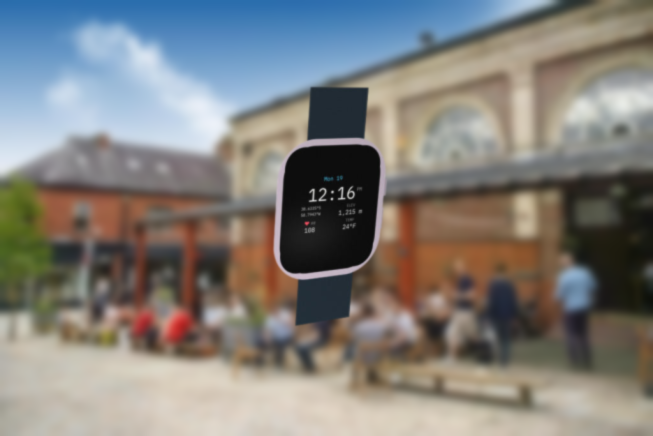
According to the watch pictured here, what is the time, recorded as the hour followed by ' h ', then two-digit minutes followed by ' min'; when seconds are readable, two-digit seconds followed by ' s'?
12 h 16 min
